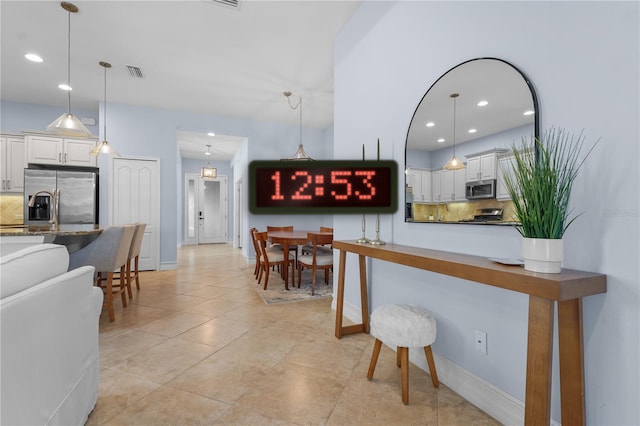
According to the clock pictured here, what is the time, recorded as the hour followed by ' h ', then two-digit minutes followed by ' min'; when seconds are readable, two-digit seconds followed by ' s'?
12 h 53 min
